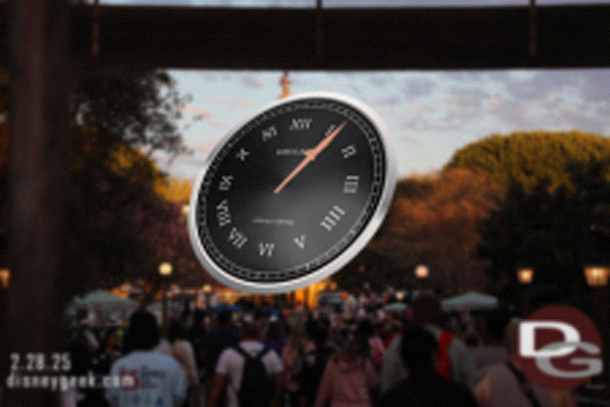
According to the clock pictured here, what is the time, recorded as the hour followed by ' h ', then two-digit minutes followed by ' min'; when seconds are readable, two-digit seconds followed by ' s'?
1 h 06 min
